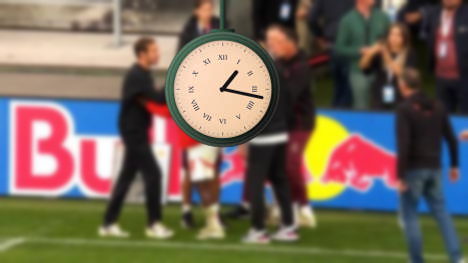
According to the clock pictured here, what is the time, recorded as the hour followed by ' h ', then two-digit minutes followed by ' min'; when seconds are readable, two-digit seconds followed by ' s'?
1 h 17 min
